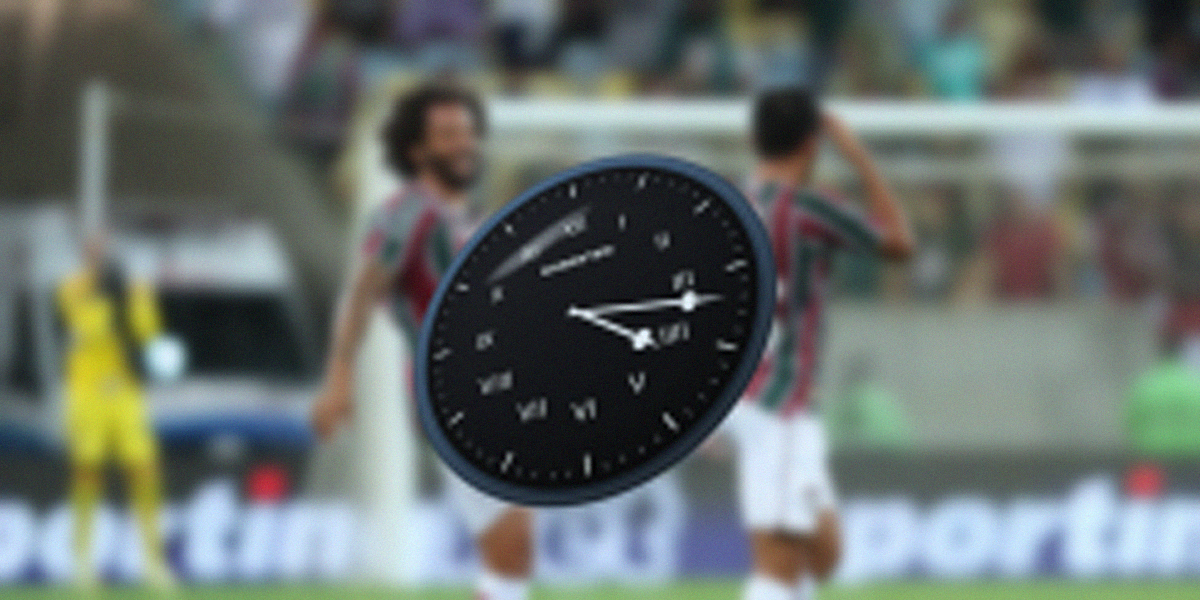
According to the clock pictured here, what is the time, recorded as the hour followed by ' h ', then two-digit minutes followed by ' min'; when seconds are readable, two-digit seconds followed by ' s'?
4 h 17 min
